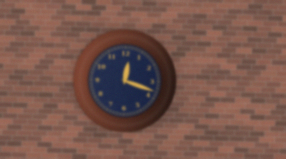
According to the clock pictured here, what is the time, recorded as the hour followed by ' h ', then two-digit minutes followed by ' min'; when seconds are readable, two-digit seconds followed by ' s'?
12 h 18 min
